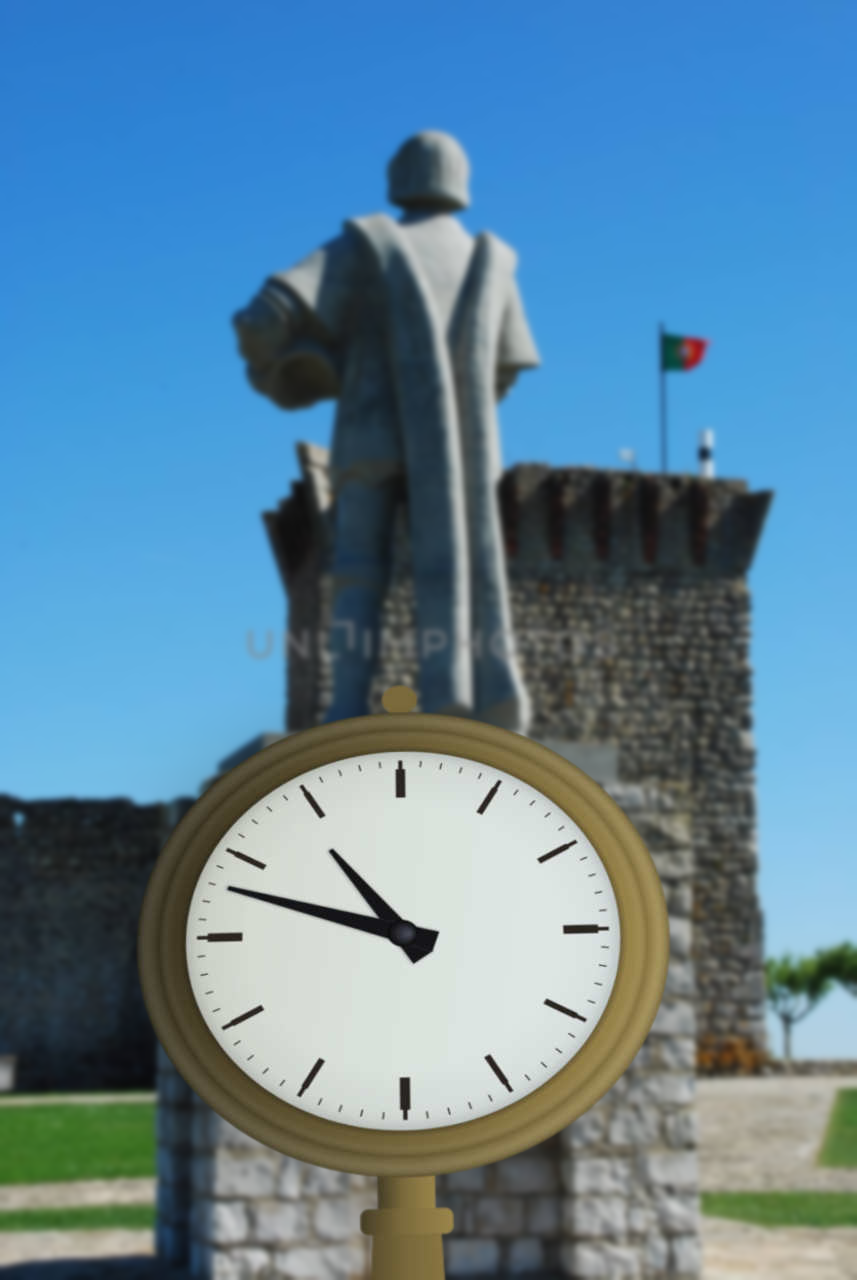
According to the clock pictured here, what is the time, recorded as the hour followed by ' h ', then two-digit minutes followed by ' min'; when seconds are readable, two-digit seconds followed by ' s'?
10 h 48 min
